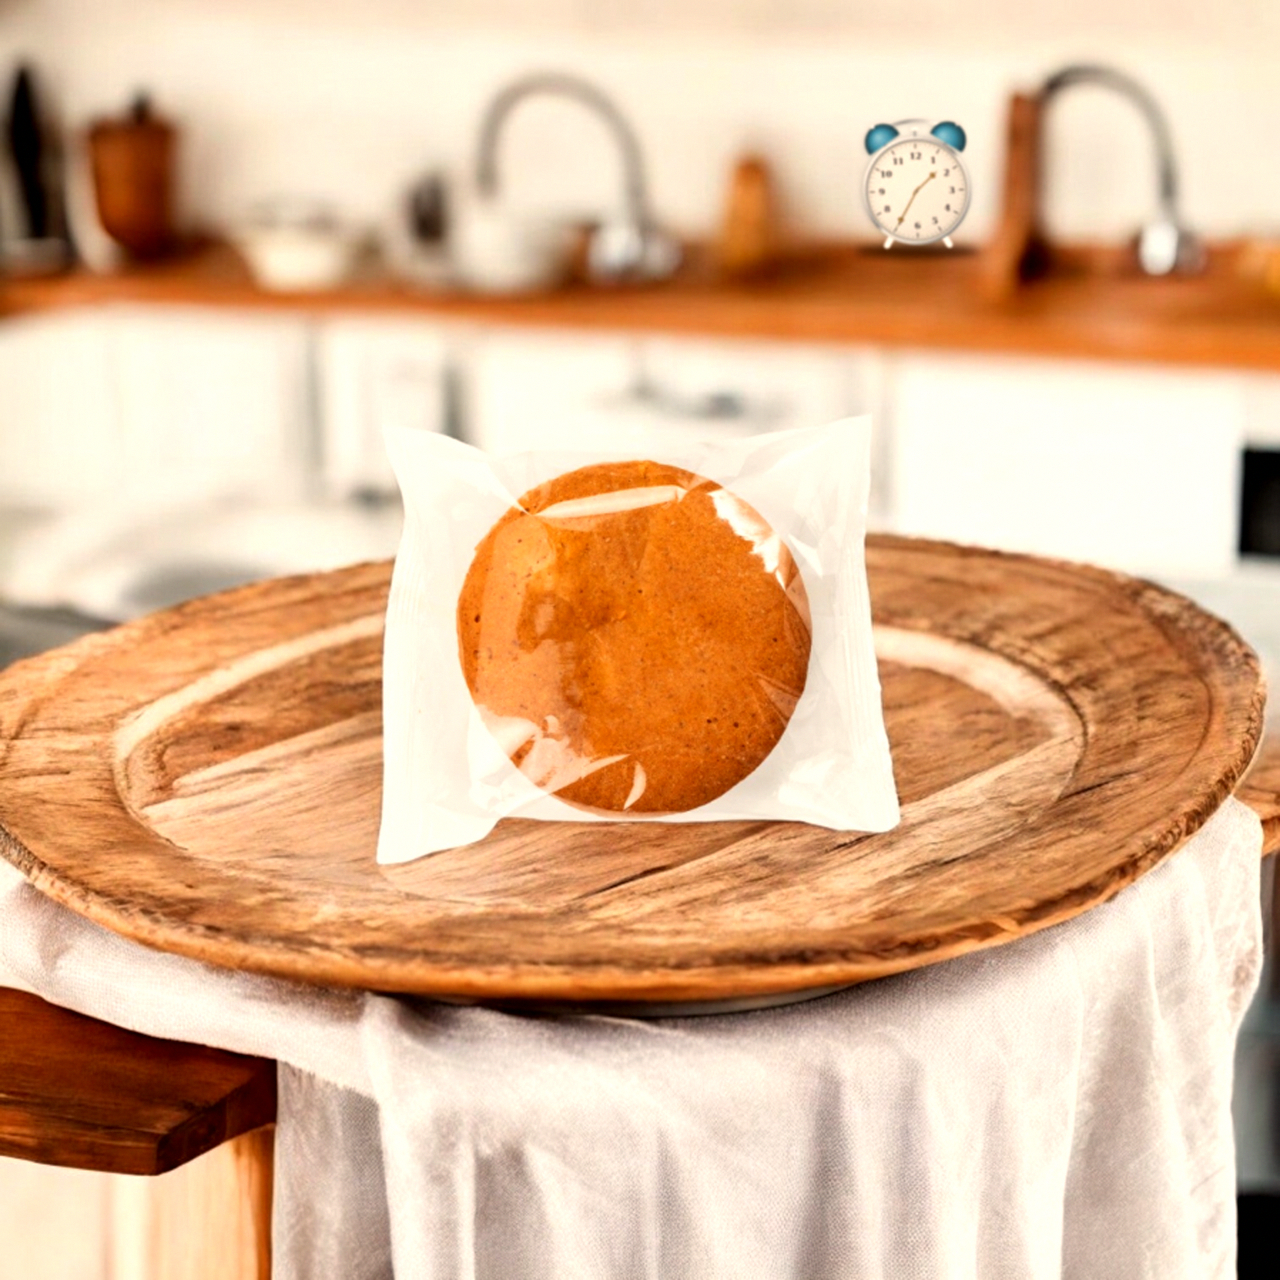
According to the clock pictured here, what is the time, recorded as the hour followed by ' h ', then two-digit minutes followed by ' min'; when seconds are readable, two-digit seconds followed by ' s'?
1 h 35 min
